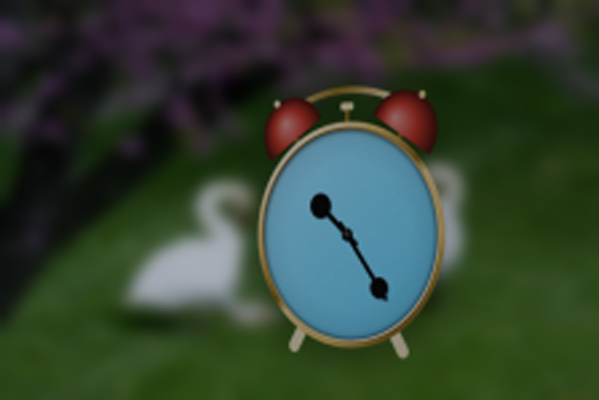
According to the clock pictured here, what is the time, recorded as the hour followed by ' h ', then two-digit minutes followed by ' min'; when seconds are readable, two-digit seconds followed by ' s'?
10 h 24 min
